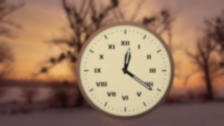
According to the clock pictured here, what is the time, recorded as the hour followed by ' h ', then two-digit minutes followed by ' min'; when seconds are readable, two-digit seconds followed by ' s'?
12 h 21 min
